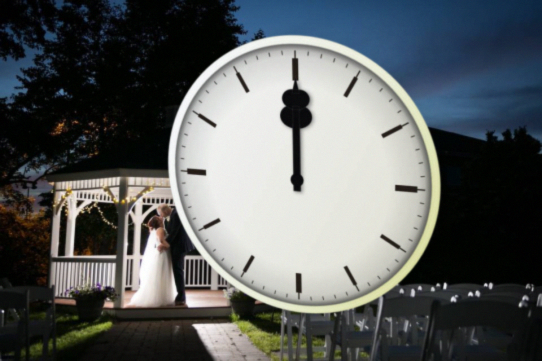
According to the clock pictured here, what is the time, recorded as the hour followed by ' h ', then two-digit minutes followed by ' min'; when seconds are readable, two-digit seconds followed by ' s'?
12 h 00 min
